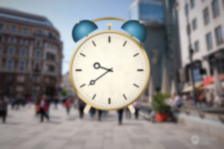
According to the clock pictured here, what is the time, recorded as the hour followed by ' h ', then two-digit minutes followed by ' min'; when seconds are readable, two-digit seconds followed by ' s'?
9 h 39 min
